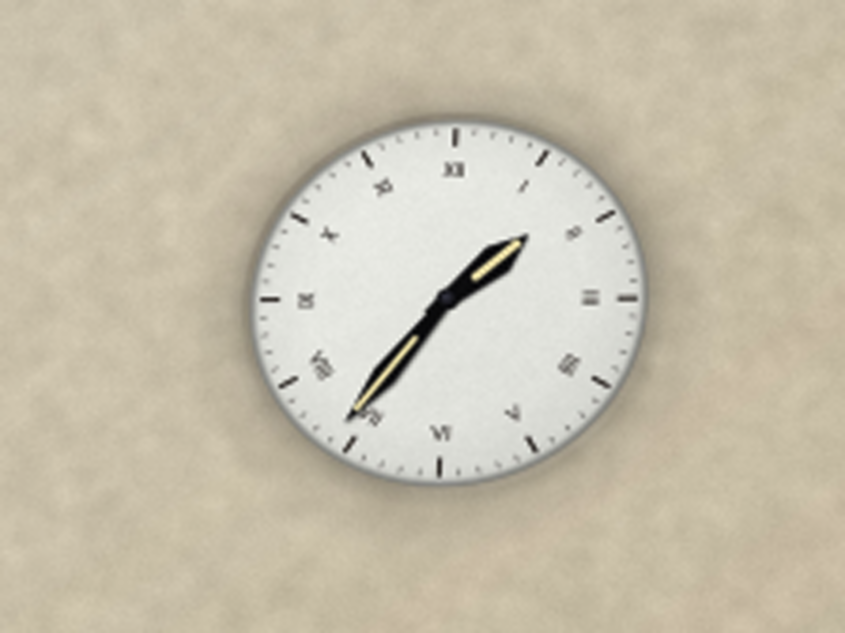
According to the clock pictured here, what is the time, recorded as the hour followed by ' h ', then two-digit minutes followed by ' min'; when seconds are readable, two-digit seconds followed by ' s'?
1 h 36 min
